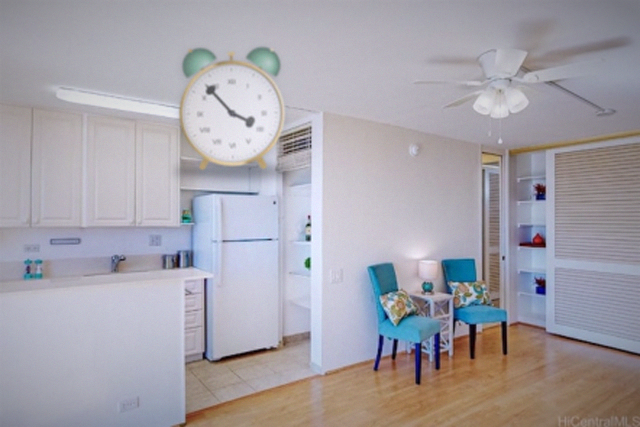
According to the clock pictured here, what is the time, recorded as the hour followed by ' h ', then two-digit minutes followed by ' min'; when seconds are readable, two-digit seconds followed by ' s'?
3 h 53 min
